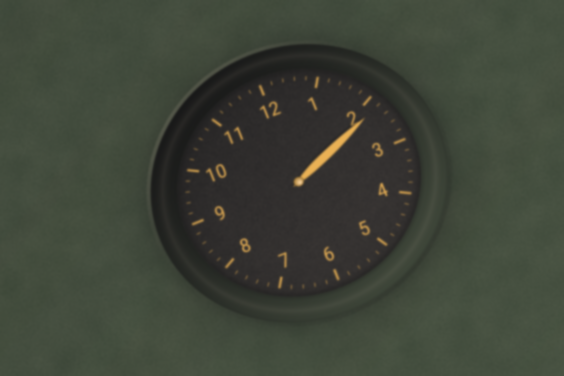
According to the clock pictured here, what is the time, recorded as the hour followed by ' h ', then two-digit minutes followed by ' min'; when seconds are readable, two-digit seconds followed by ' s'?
2 h 11 min
